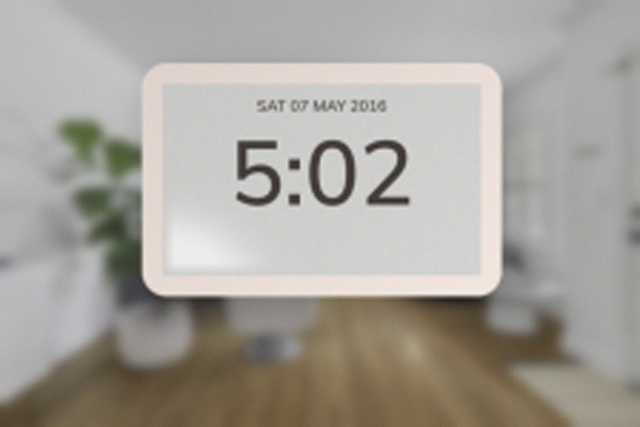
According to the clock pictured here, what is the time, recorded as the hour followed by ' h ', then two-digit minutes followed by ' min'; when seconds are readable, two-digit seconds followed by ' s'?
5 h 02 min
